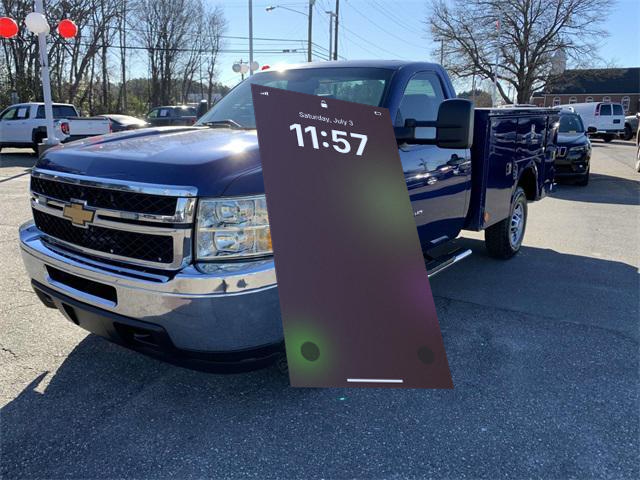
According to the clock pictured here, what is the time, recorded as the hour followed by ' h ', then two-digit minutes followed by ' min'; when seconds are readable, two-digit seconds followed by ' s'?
11 h 57 min
